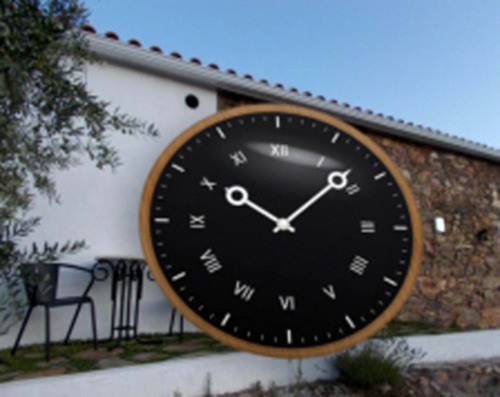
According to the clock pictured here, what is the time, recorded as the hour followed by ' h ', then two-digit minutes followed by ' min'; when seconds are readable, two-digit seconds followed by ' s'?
10 h 08 min
